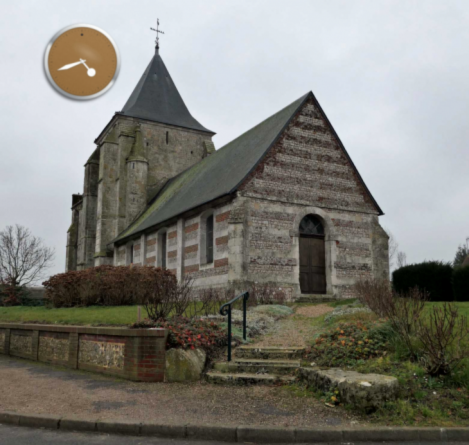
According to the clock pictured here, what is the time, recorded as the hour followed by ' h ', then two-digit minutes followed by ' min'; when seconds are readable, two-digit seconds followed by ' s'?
4 h 42 min
